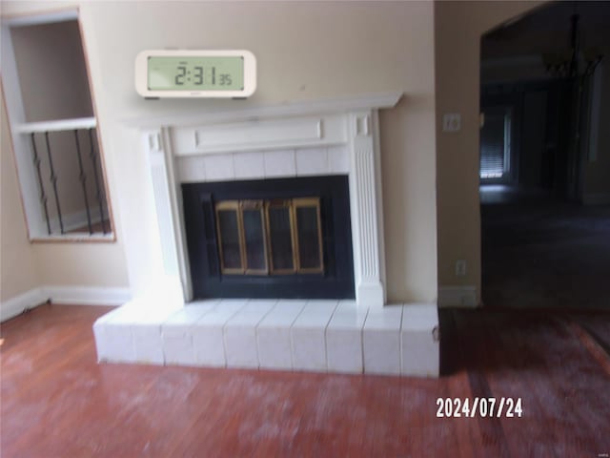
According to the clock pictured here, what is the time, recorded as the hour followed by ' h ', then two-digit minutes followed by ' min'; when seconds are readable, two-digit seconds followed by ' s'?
2 h 31 min
